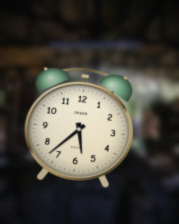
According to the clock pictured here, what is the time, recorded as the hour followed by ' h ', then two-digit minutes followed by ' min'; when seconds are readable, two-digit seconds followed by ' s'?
5 h 37 min
